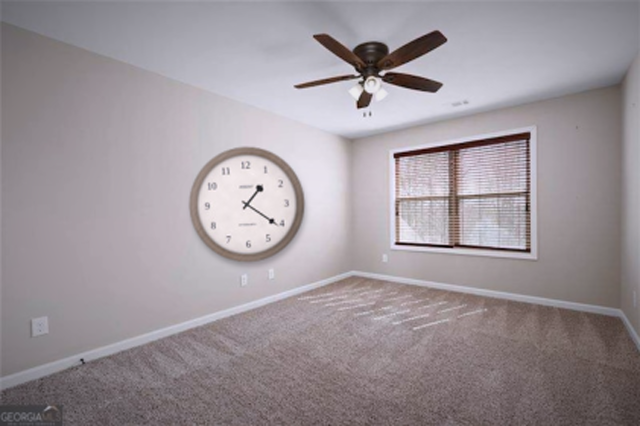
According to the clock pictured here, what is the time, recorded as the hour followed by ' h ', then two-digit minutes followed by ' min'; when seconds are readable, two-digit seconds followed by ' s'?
1 h 21 min
